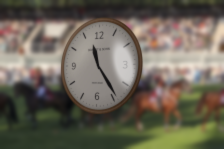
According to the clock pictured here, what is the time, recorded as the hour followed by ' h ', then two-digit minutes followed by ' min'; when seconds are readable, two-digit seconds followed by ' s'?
11 h 24 min
